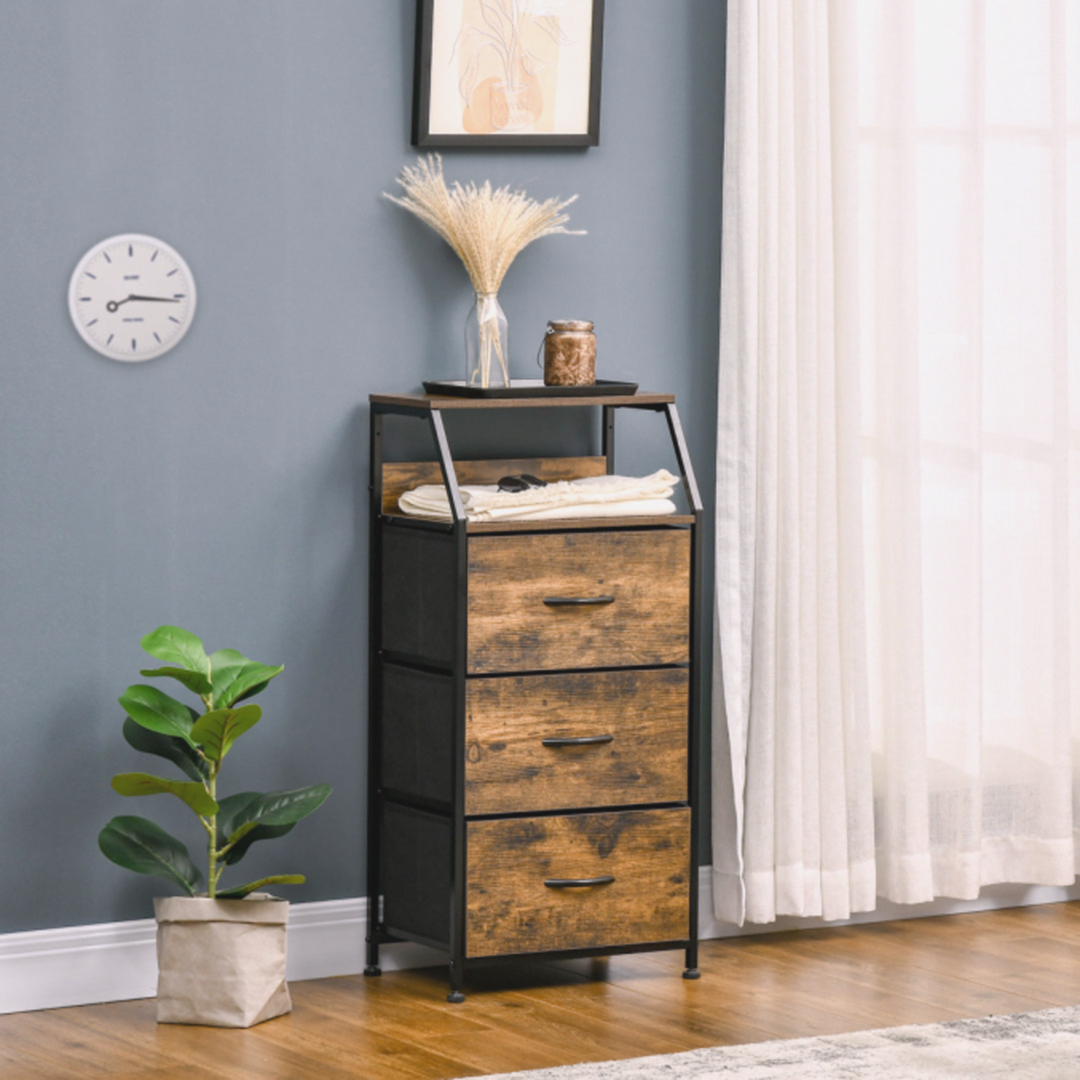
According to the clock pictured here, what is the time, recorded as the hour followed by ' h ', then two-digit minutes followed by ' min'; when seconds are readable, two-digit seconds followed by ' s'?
8 h 16 min
